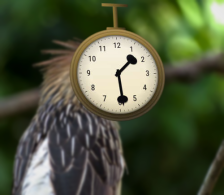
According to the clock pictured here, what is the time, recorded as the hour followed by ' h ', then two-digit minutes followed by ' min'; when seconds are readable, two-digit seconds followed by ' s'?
1 h 29 min
